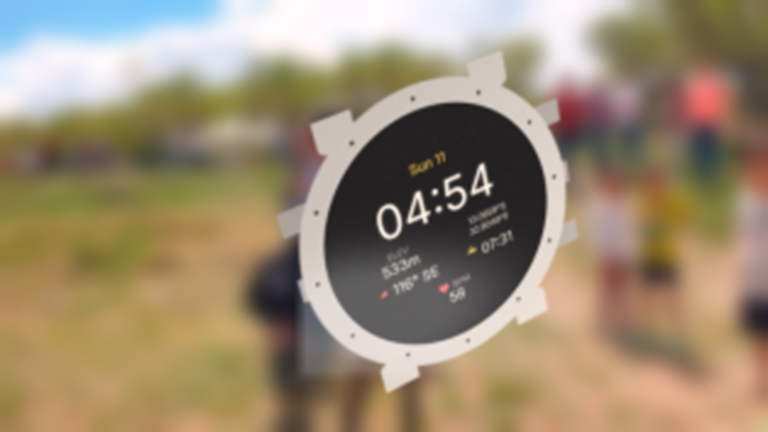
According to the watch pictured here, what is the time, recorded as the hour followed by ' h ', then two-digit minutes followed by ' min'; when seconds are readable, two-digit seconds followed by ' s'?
4 h 54 min
